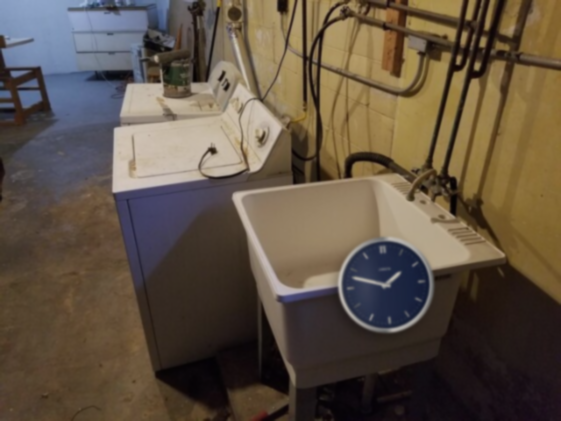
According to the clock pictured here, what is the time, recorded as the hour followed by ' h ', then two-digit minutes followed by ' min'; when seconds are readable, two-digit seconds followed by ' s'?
1 h 48 min
